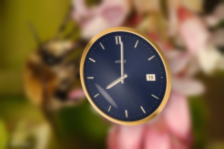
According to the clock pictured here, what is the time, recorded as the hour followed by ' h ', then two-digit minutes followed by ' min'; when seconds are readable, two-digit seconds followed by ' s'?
8 h 01 min
